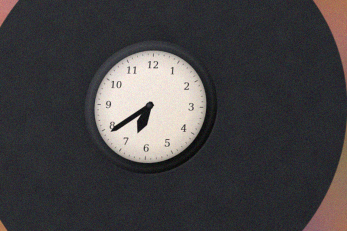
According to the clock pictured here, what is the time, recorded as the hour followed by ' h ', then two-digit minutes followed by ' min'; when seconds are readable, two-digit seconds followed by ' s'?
6 h 39 min
